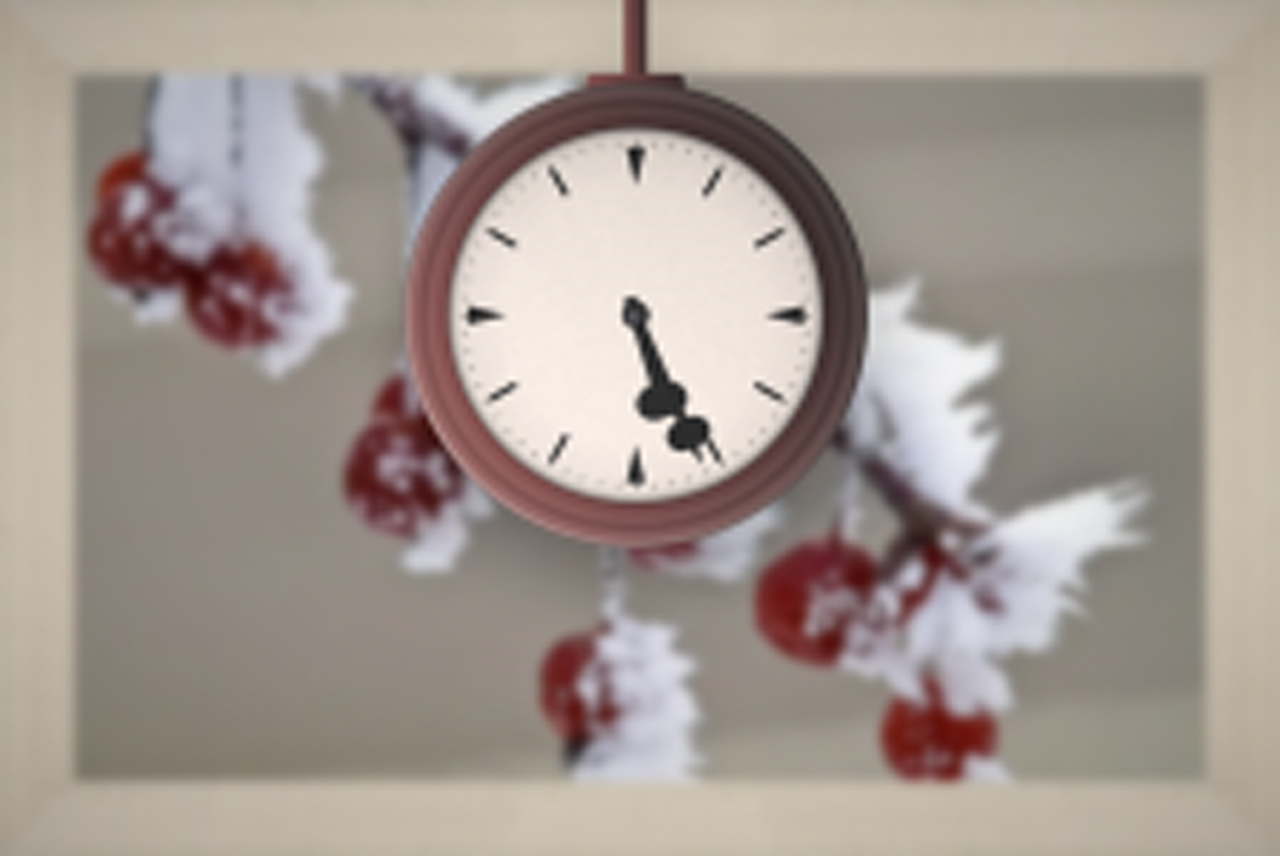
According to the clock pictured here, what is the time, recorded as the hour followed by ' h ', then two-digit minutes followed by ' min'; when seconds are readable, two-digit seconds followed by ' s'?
5 h 26 min
